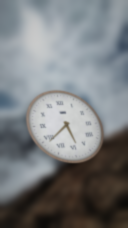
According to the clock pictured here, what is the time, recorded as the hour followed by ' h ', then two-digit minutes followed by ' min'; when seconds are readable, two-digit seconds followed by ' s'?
5 h 39 min
